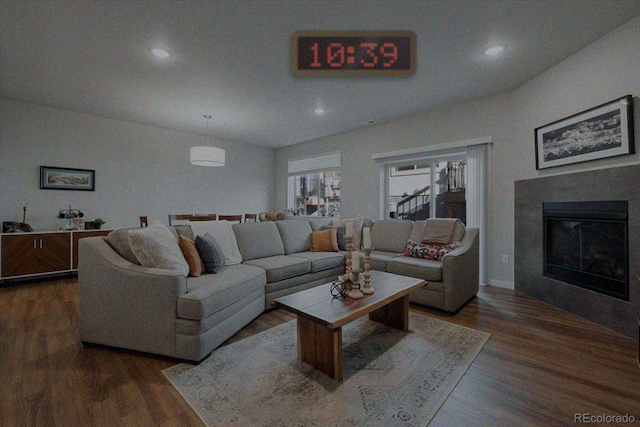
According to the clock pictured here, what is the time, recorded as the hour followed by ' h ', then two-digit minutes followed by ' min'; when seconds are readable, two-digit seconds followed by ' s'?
10 h 39 min
